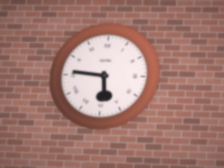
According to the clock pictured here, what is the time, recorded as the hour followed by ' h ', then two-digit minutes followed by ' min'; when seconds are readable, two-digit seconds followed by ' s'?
5 h 46 min
